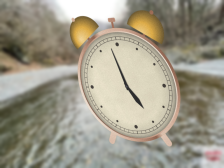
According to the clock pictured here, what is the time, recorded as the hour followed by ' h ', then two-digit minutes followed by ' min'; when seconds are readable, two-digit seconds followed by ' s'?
4 h 58 min
